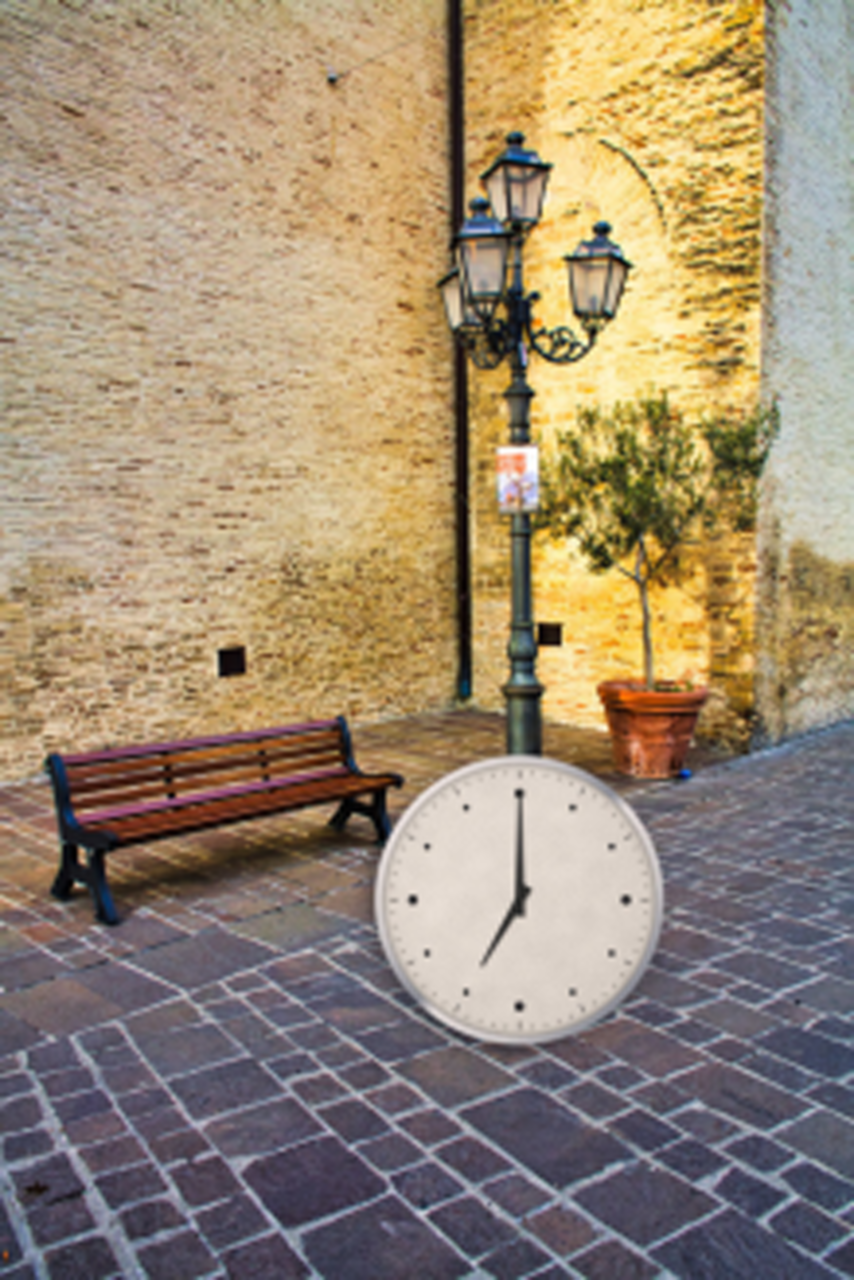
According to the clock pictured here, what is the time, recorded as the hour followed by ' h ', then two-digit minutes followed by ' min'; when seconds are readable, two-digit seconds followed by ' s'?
7 h 00 min
